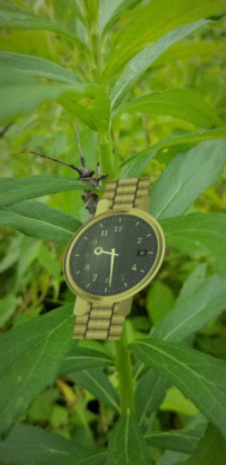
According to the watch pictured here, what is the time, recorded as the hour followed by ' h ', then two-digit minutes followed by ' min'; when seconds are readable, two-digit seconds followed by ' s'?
9 h 29 min
